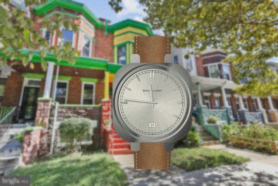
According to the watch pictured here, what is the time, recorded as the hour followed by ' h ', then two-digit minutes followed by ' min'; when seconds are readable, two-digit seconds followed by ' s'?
11 h 46 min
